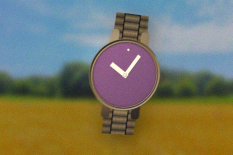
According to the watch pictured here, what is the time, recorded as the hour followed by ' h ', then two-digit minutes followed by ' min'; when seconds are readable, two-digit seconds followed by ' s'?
10 h 05 min
